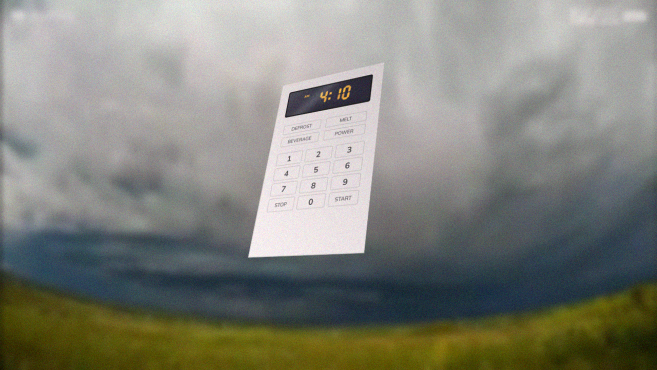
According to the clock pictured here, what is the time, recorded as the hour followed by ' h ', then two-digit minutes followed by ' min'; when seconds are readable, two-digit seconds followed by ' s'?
4 h 10 min
